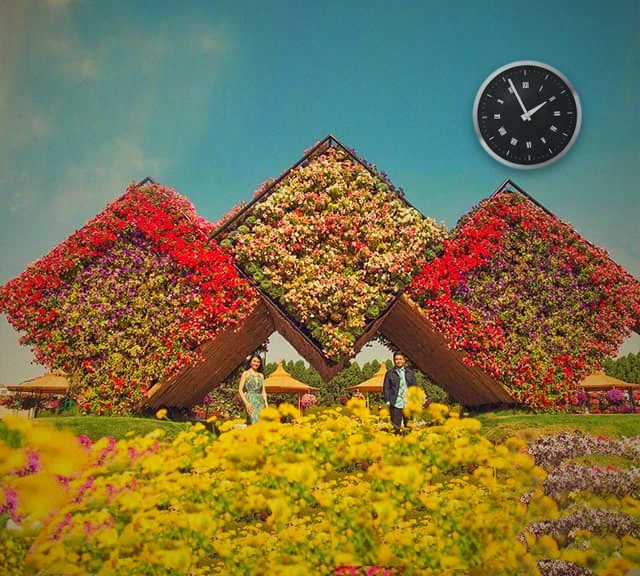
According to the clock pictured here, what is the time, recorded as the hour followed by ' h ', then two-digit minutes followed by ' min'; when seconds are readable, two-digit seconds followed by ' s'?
1 h 56 min
